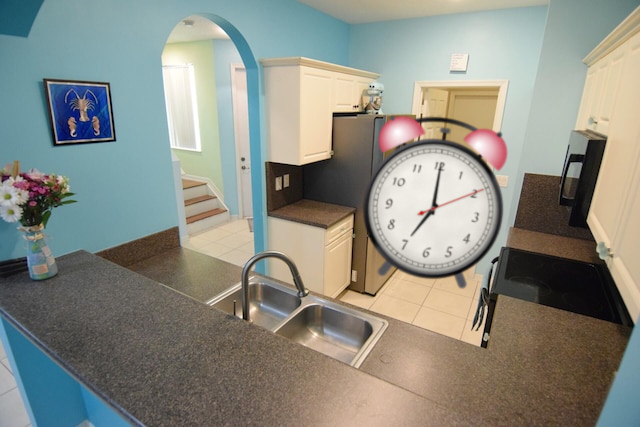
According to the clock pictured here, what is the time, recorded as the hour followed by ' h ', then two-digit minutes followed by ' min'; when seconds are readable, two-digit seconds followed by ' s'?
7 h 00 min 10 s
